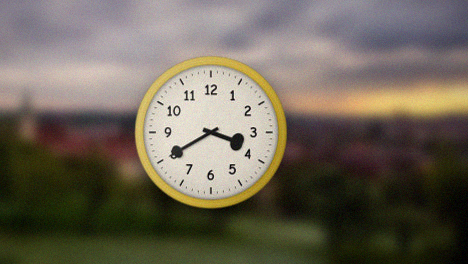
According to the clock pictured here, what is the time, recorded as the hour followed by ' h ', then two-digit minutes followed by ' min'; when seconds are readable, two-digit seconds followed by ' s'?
3 h 40 min
